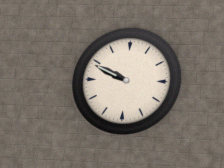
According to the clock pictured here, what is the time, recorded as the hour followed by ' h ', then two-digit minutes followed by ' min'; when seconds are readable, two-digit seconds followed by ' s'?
9 h 49 min
